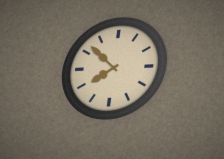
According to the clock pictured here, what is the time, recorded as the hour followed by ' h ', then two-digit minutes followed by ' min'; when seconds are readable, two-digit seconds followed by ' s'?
7 h 52 min
